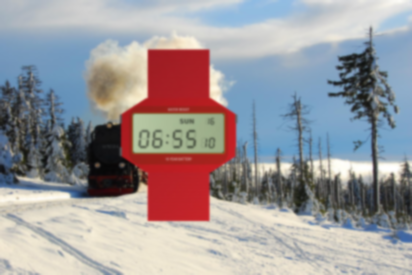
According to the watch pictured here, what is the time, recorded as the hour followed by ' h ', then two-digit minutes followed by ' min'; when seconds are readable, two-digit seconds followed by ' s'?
6 h 55 min
